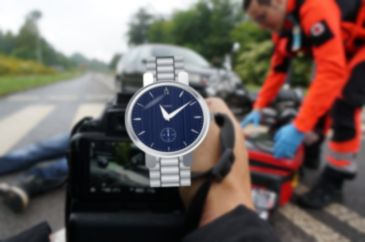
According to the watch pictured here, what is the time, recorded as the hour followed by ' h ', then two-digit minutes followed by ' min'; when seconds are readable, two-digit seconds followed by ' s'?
11 h 09 min
